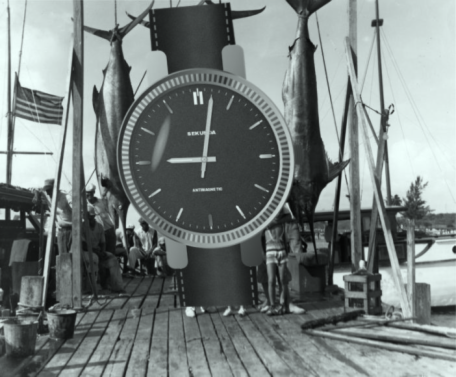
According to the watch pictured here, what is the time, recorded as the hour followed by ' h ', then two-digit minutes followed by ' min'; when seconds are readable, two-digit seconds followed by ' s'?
9 h 02 min 02 s
